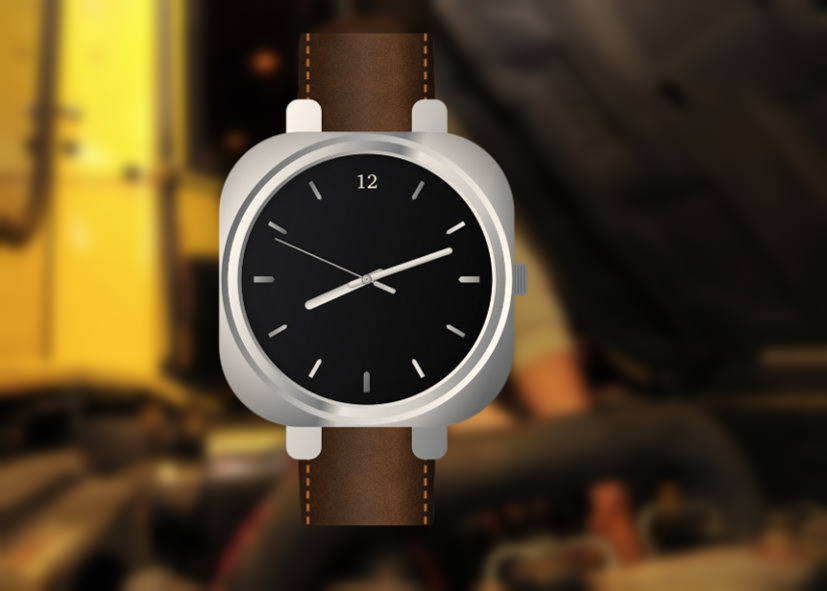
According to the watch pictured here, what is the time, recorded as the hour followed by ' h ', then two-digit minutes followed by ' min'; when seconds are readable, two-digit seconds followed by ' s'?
8 h 11 min 49 s
